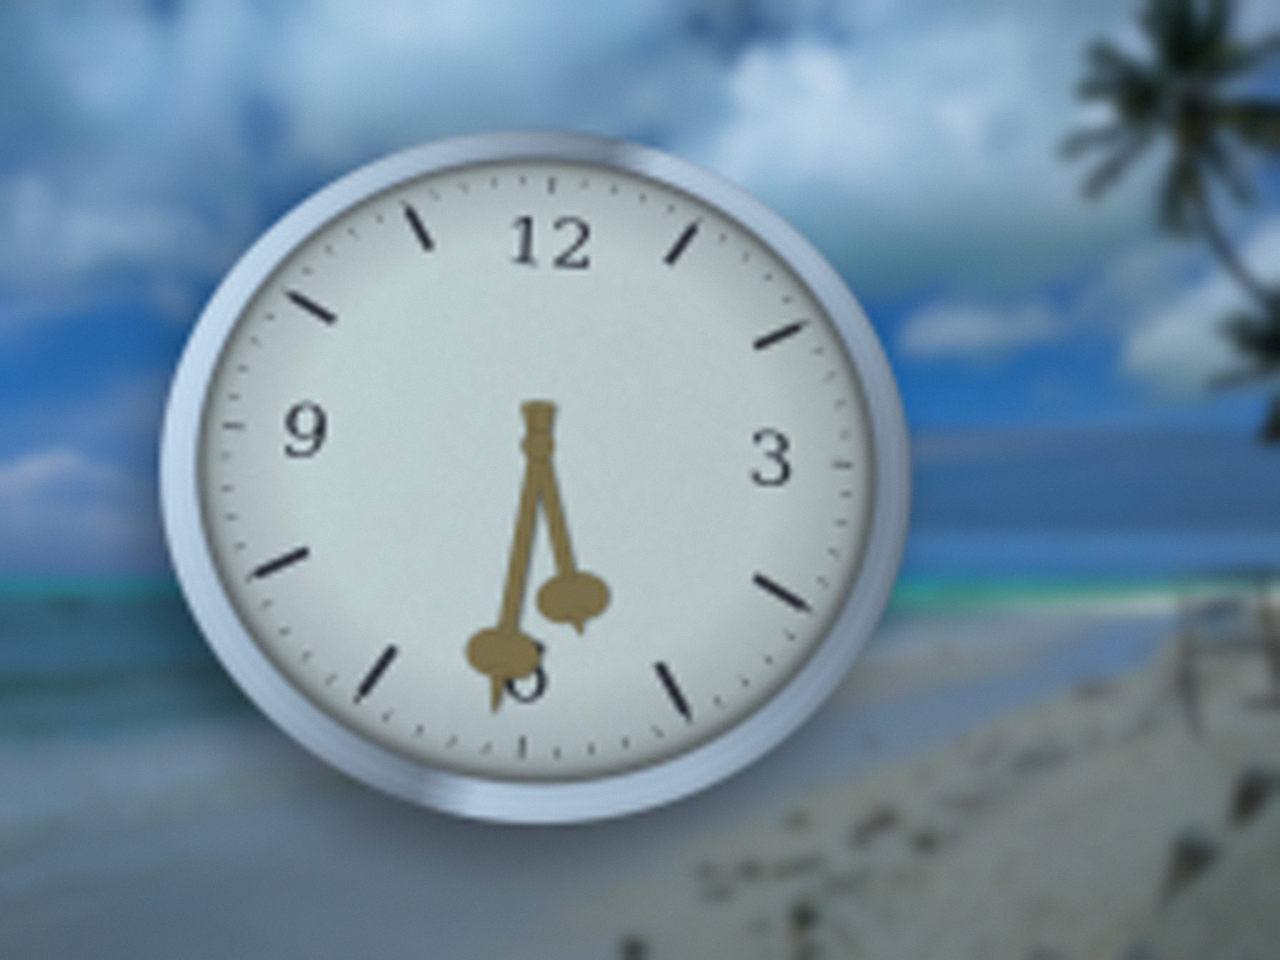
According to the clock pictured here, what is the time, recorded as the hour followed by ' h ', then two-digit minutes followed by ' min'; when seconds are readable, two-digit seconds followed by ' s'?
5 h 31 min
